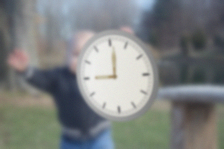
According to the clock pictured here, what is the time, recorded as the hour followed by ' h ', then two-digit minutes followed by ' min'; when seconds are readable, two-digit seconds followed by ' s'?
9 h 01 min
